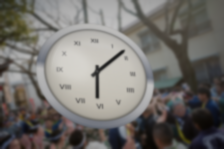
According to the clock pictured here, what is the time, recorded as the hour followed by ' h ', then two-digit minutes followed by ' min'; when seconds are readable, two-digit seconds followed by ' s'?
6 h 08 min
